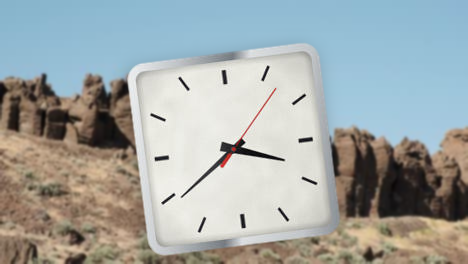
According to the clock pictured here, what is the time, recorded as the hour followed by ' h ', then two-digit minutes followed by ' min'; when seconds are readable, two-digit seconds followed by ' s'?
3 h 39 min 07 s
